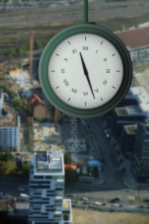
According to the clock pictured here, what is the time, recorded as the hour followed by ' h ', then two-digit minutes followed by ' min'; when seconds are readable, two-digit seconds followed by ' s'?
11 h 27 min
